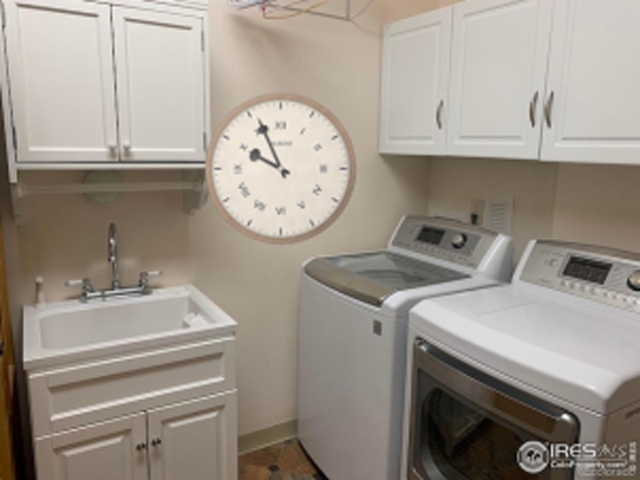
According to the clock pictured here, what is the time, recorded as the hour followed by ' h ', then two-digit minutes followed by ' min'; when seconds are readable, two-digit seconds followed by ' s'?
9 h 56 min
